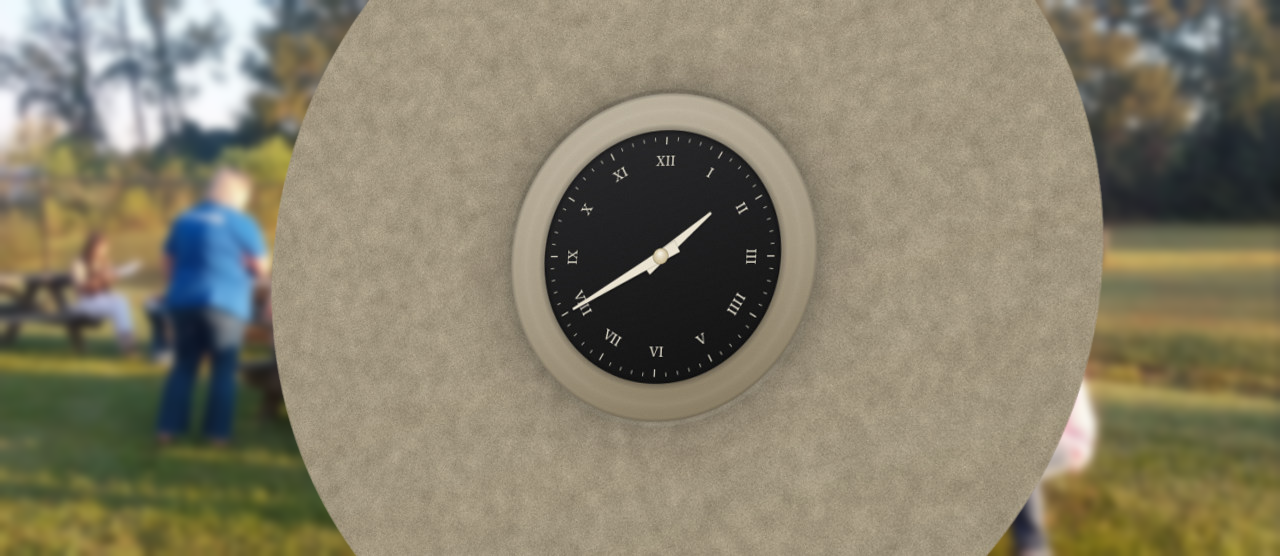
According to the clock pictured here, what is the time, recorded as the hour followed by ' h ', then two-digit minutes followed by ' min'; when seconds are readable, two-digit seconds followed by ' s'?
1 h 40 min
